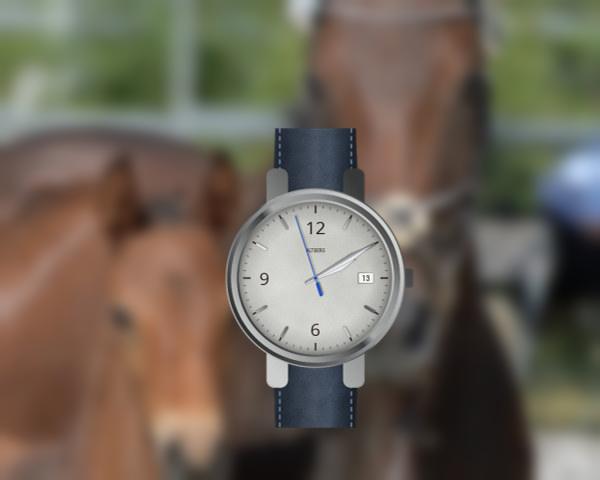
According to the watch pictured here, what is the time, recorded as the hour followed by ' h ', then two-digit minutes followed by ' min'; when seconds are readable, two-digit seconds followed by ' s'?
2 h 09 min 57 s
